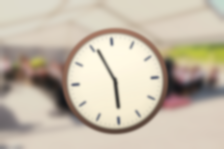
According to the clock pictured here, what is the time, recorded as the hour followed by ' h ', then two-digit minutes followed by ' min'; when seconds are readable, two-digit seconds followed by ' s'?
5 h 56 min
